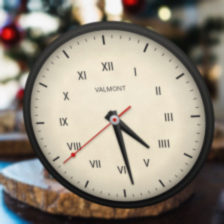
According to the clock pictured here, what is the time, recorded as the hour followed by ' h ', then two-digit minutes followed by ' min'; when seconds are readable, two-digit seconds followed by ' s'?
4 h 28 min 39 s
